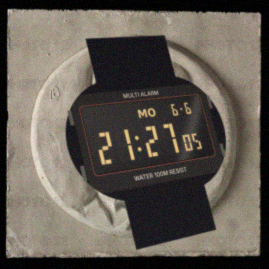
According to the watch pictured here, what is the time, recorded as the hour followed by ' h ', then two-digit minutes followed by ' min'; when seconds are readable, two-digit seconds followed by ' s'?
21 h 27 min 05 s
